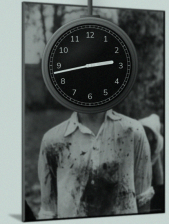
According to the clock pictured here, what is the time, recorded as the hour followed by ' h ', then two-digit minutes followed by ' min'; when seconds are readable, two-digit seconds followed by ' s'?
2 h 43 min
